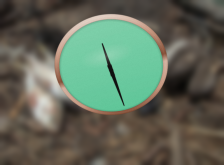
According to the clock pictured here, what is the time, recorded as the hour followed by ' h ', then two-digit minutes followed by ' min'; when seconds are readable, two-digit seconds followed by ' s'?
11 h 27 min
